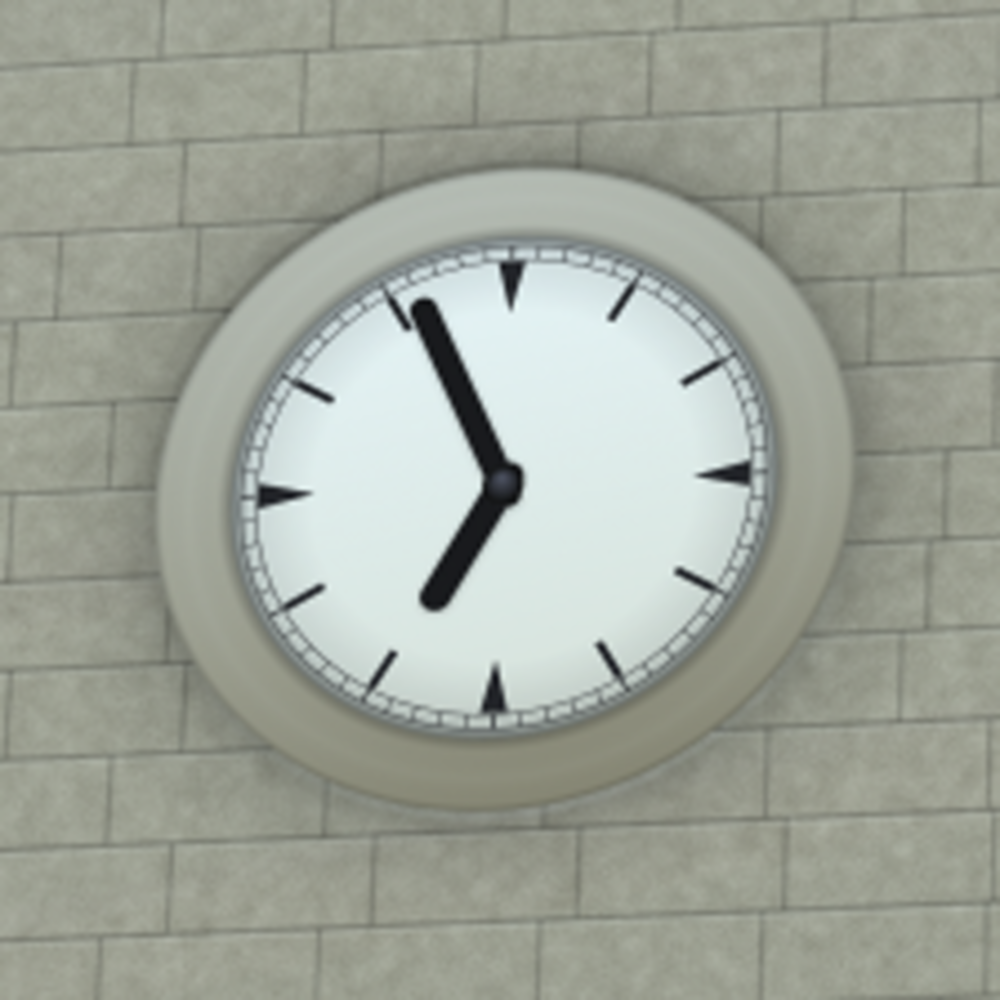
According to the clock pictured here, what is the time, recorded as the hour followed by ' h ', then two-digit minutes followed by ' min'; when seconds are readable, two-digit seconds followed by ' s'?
6 h 56 min
